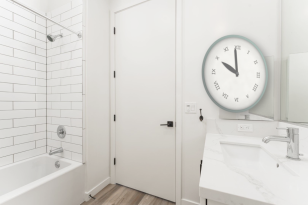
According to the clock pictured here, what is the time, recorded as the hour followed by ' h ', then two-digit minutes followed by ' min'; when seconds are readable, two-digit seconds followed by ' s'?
9 h 59 min
